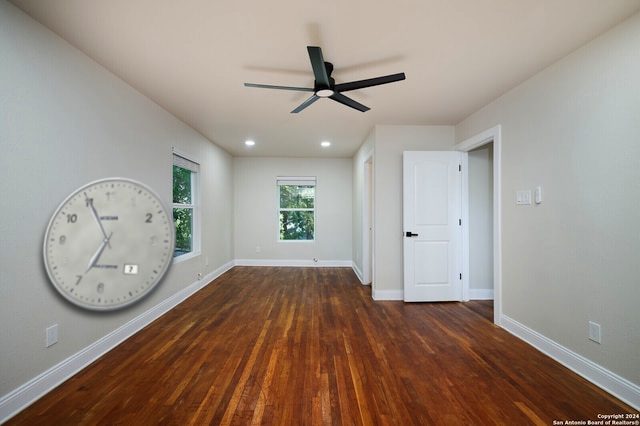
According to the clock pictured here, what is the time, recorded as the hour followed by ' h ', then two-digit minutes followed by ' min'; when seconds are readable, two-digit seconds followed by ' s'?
6 h 55 min
